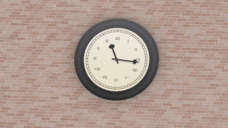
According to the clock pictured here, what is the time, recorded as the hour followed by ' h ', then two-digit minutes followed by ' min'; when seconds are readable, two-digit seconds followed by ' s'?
11 h 16 min
